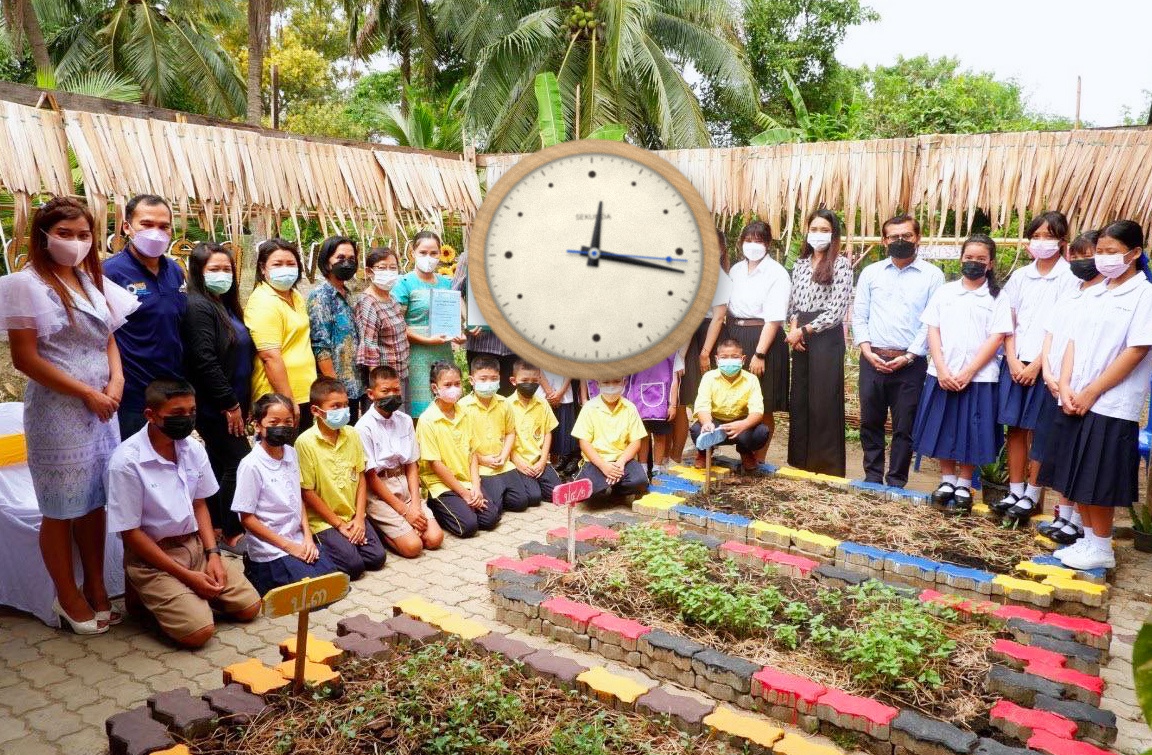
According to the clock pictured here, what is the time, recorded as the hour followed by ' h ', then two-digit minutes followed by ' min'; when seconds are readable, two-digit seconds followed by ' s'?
12 h 17 min 16 s
